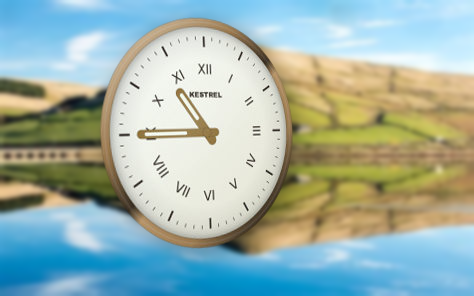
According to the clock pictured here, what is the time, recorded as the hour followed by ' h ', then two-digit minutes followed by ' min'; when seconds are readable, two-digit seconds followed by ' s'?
10 h 45 min
